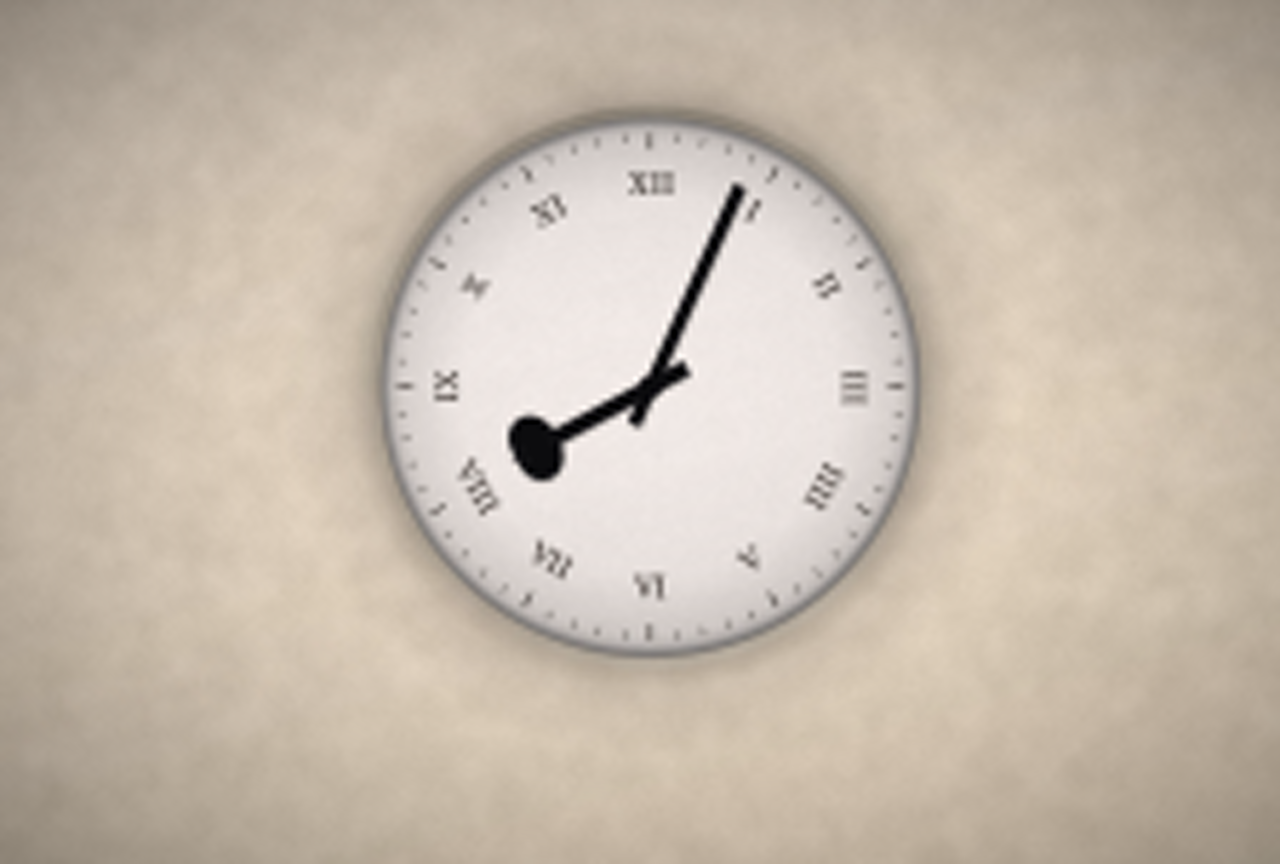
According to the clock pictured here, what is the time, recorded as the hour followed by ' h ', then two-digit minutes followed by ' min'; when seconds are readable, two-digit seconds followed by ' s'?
8 h 04 min
